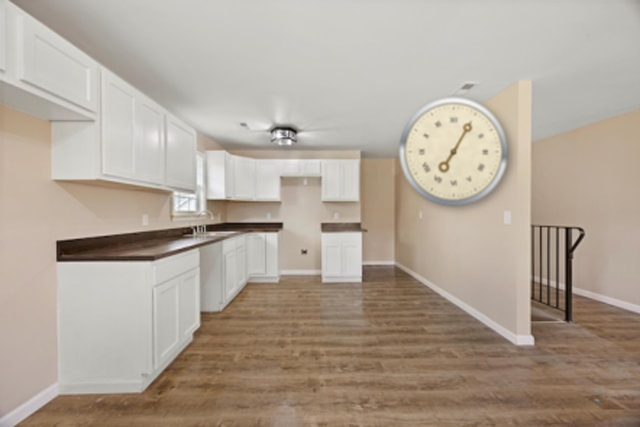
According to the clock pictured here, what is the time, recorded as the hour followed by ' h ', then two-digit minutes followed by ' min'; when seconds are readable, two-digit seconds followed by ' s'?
7 h 05 min
